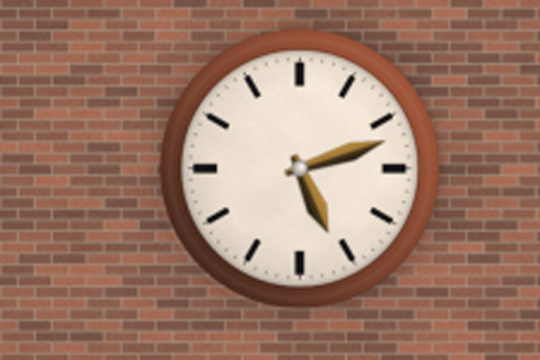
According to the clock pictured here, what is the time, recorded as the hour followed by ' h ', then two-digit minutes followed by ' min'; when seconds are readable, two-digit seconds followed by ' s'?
5 h 12 min
